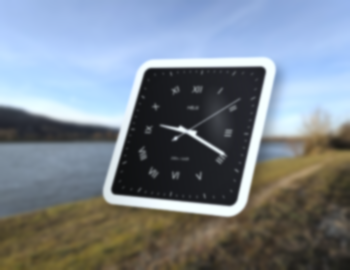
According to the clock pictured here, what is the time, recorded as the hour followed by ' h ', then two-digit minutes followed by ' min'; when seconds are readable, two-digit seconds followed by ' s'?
9 h 19 min 09 s
